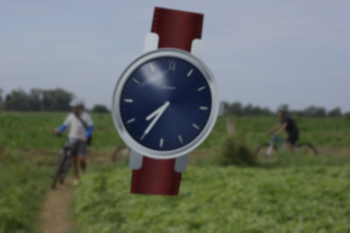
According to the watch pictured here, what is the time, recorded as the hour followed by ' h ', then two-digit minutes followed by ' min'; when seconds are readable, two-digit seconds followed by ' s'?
7 h 35 min
